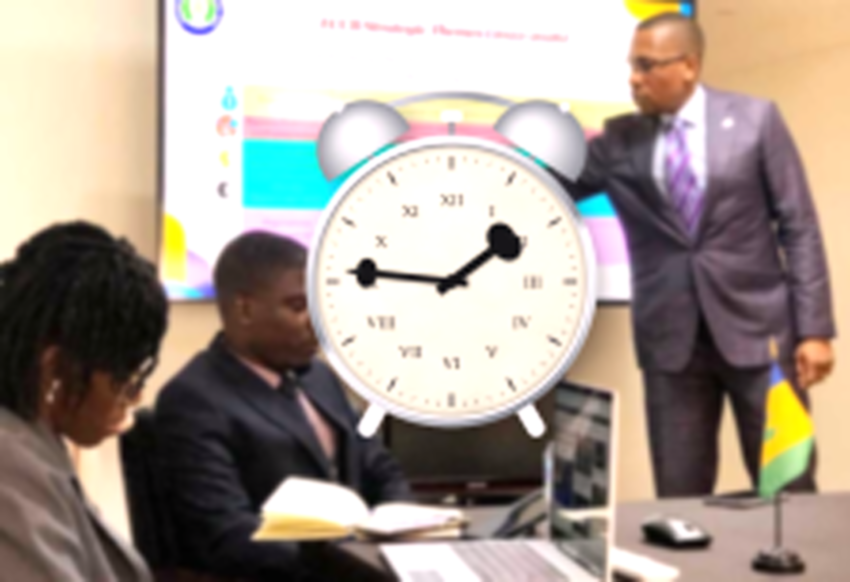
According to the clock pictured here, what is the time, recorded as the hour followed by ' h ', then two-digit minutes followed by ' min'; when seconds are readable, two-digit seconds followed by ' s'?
1 h 46 min
